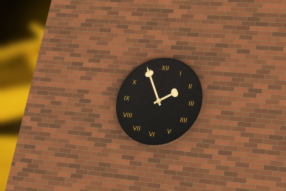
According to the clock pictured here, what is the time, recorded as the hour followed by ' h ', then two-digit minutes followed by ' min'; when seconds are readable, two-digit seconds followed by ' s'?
1 h 55 min
